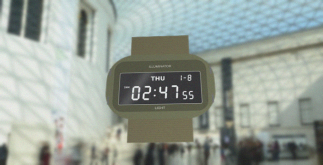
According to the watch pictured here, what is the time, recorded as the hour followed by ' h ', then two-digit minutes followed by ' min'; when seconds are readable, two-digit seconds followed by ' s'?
2 h 47 min 55 s
